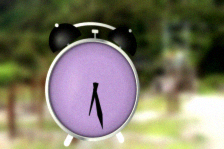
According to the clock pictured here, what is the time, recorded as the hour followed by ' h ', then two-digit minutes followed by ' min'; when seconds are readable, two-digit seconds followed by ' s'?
6 h 28 min
